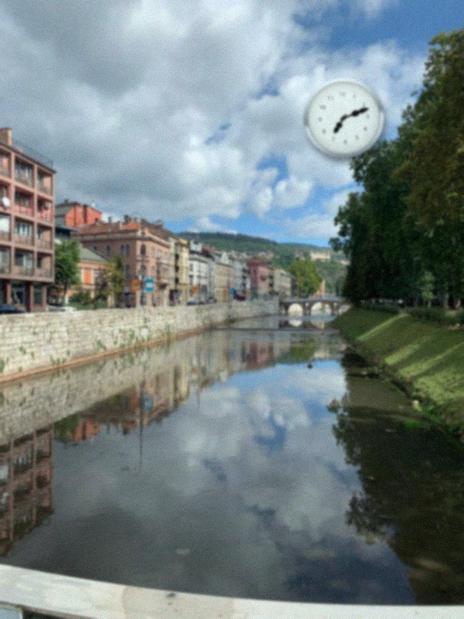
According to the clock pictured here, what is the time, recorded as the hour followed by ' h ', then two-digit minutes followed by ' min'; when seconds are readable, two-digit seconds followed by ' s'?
7 h 12 min
